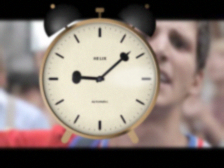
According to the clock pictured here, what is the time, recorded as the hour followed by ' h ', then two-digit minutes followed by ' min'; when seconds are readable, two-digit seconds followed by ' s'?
9 h 08 min
